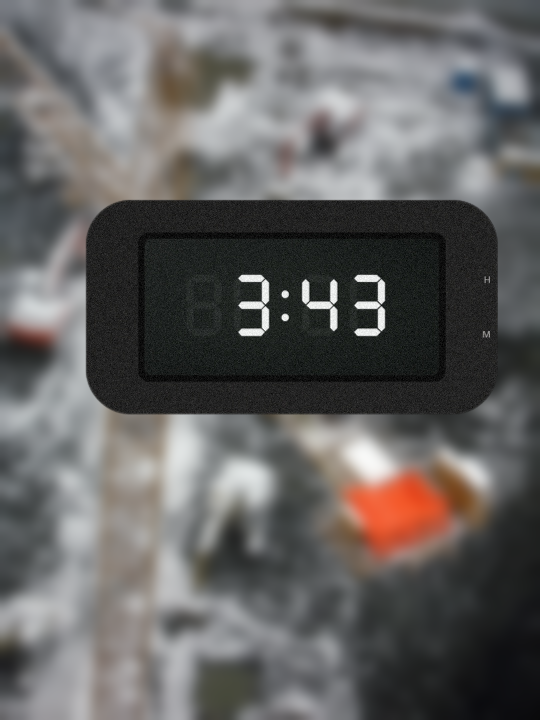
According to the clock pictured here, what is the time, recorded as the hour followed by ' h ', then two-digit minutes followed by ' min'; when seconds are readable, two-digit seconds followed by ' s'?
3 h 43 min
